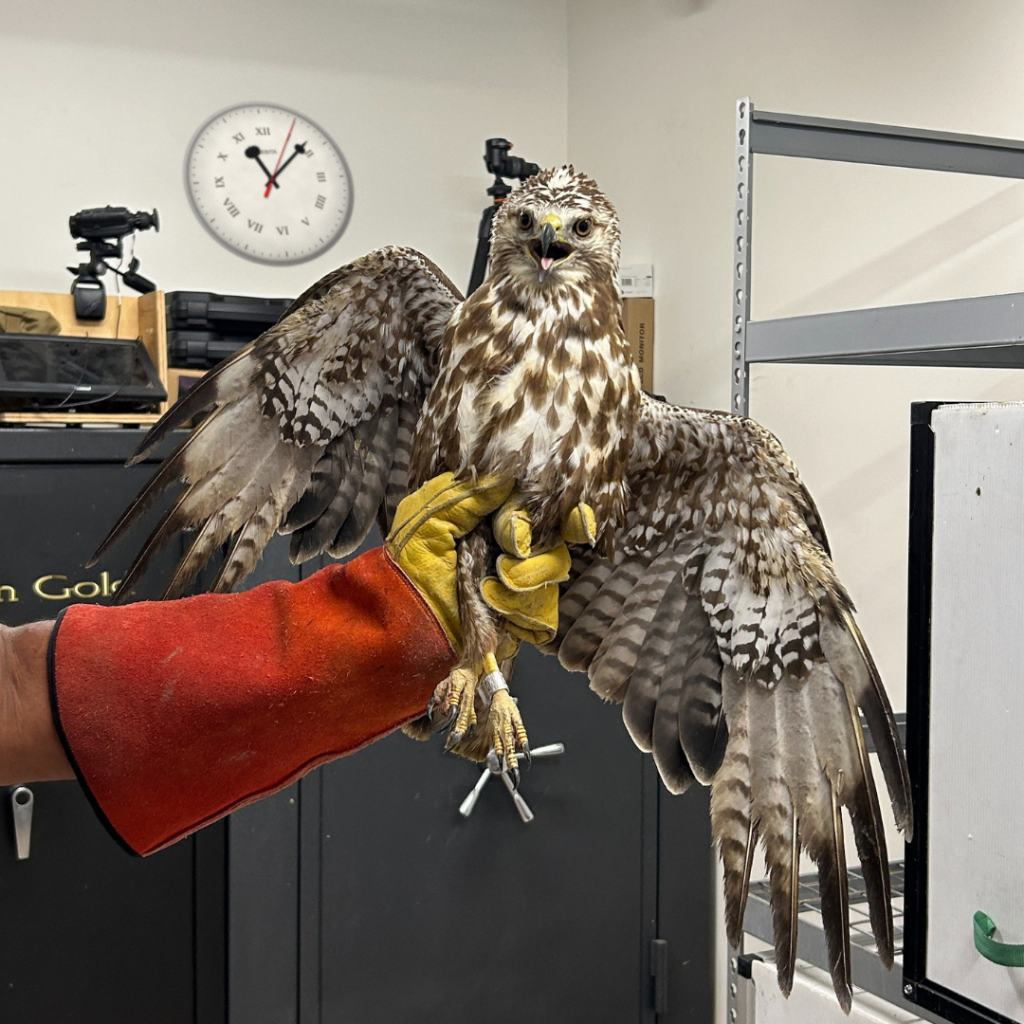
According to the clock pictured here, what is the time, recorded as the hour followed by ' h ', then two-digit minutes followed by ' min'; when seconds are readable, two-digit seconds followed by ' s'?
11 h 08 min 05 s
